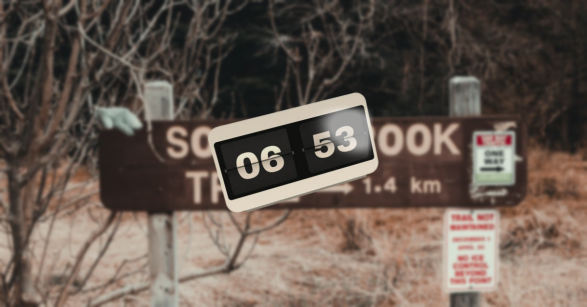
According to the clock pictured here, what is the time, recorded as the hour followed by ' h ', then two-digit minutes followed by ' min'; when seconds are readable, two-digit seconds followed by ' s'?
6 h 53 min
